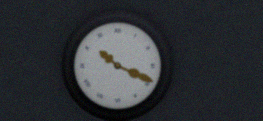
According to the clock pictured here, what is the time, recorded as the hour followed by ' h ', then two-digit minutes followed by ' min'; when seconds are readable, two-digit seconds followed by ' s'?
10 h 19 min
